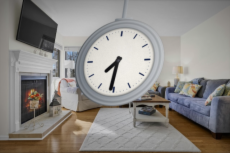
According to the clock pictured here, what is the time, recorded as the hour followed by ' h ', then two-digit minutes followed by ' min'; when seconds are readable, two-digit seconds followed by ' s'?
7 h 31 min
